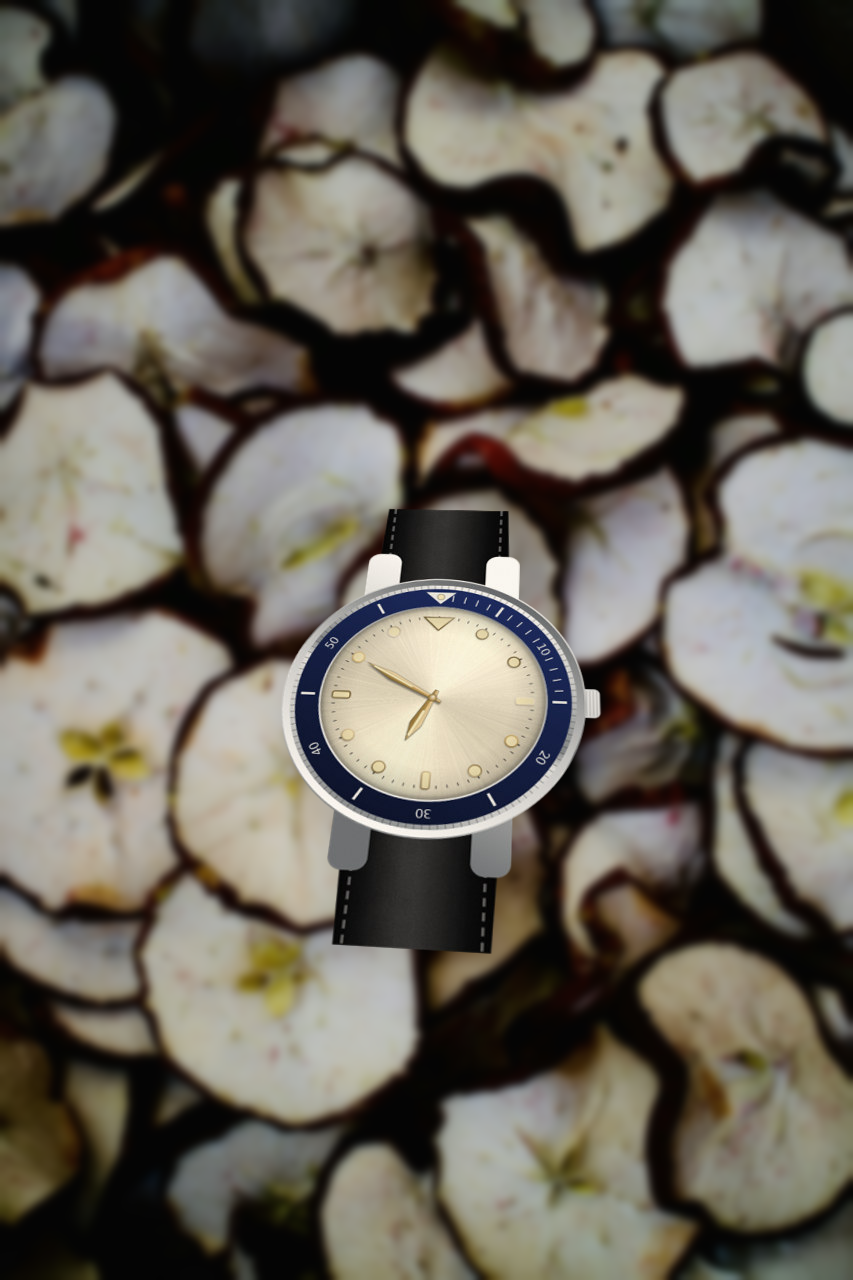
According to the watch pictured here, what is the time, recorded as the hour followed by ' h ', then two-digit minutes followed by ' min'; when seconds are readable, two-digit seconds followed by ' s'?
6 h 50 min
